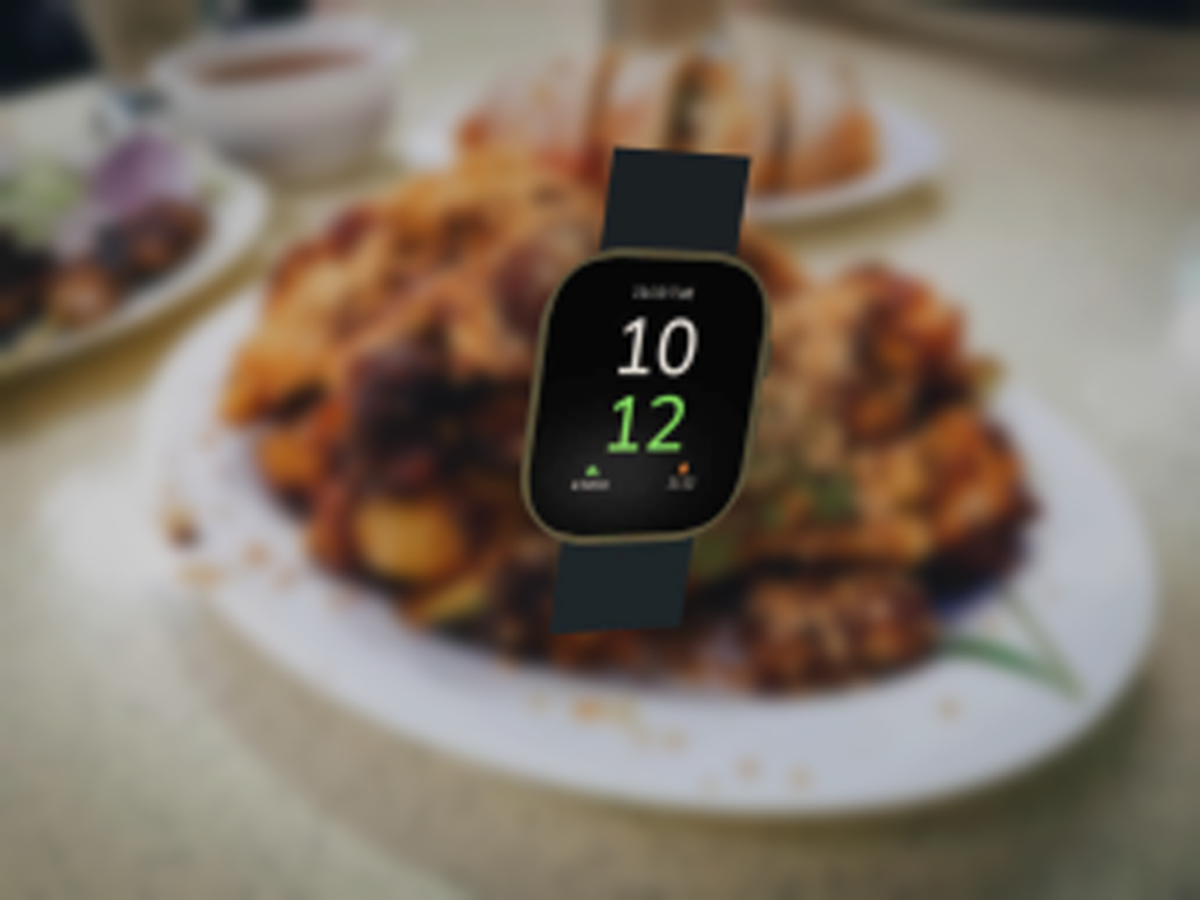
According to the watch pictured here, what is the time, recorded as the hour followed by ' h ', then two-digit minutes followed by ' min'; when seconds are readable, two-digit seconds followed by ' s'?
10 h 12 min
